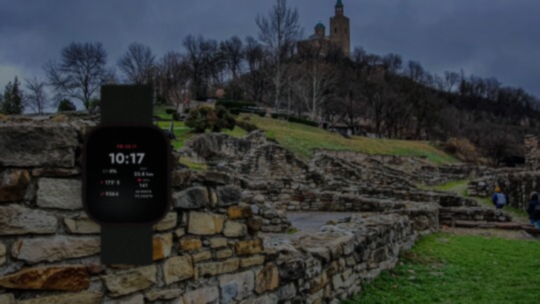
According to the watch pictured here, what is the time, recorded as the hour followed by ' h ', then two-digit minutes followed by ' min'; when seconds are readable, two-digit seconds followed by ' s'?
10 h 17 min
